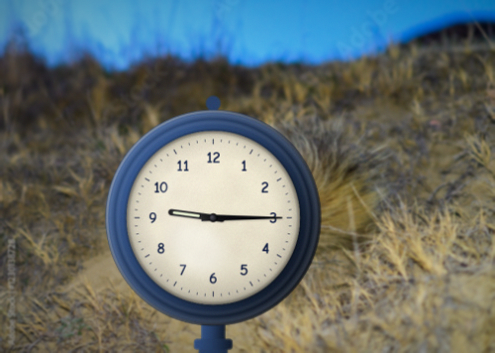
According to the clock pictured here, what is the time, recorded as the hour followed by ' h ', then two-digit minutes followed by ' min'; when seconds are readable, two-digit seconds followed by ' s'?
9 h 15 min
